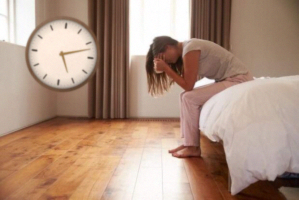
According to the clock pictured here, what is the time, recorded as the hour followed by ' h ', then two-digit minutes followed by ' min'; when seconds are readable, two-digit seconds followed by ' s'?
5 h 12 min
